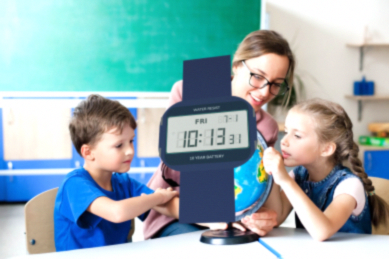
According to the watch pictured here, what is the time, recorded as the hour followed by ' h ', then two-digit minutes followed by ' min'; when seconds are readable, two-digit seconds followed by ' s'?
10 h 13 min
